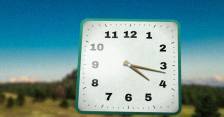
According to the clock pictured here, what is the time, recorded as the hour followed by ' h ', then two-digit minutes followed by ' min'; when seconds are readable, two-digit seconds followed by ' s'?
4 h 17 min
